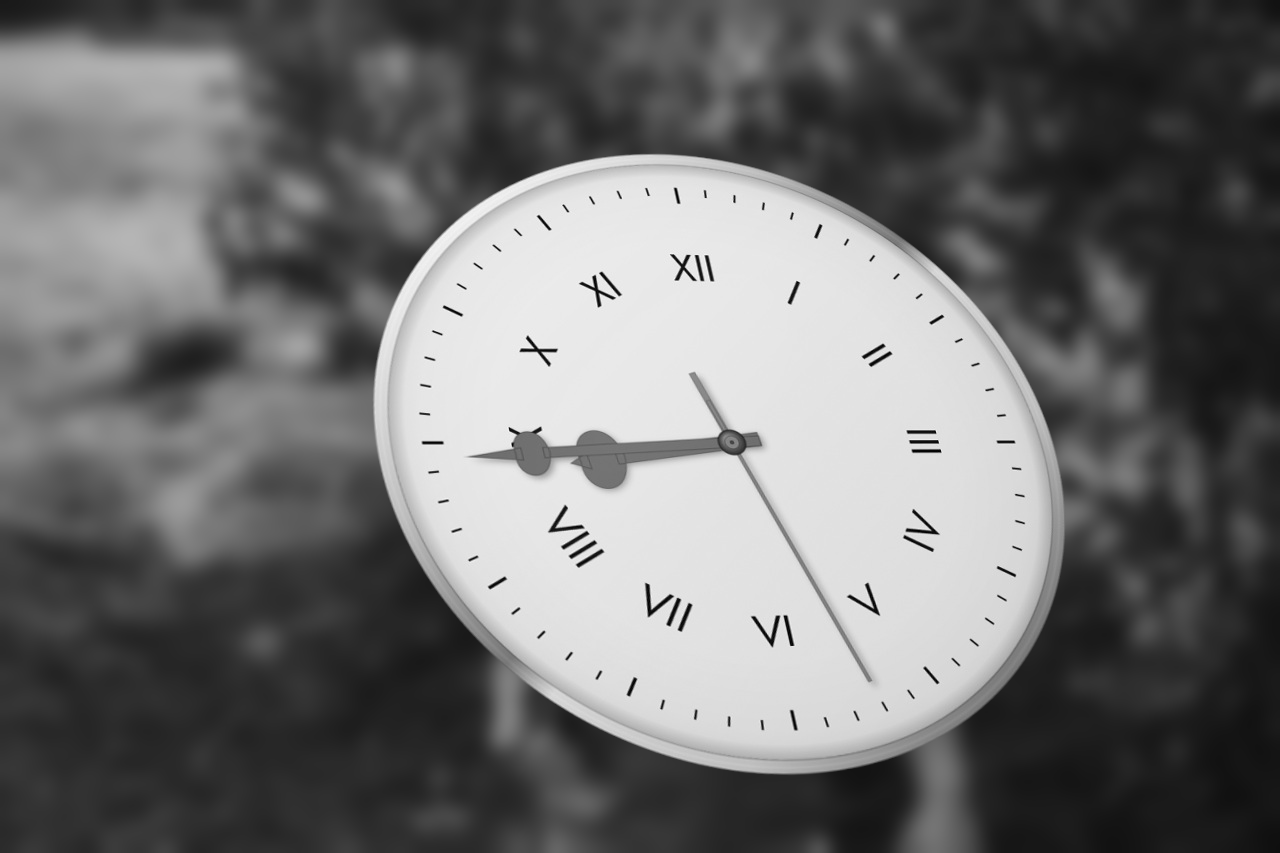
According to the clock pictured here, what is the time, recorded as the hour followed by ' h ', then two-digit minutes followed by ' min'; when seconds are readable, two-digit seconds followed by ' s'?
8 h 44 min 27 s
